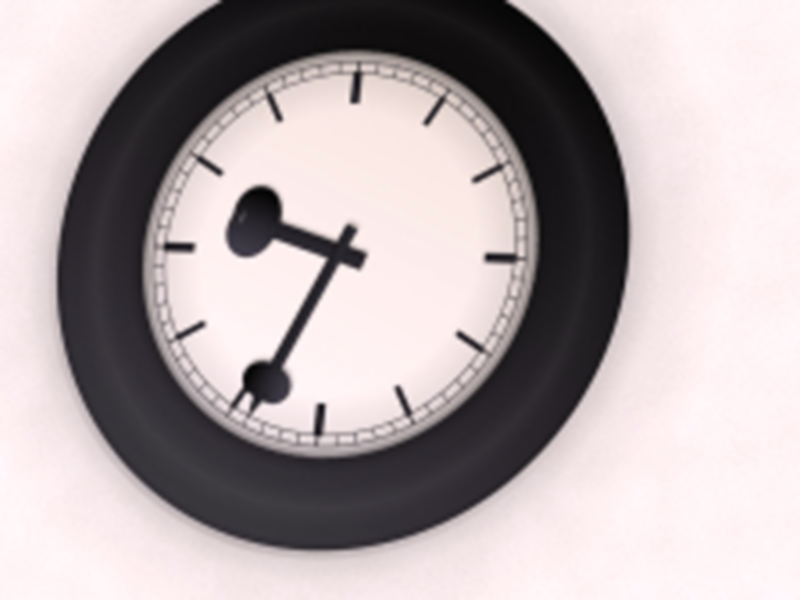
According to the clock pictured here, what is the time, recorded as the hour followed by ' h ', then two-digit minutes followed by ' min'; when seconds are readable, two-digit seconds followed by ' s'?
9 h 34 min
